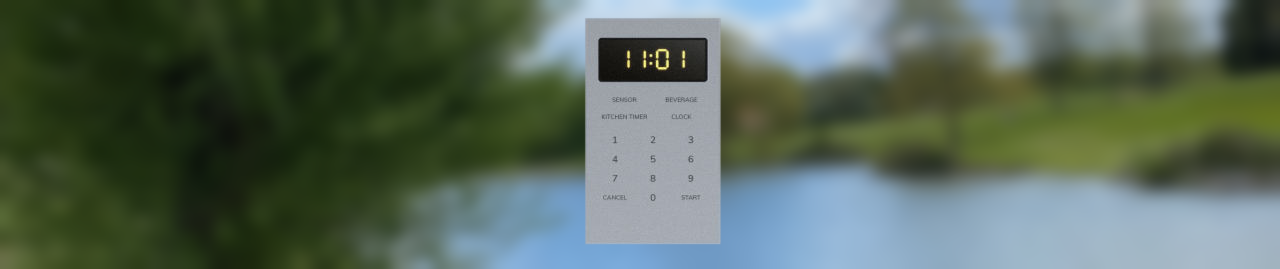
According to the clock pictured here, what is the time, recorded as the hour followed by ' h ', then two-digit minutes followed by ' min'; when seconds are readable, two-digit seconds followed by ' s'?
11 h 01 min
